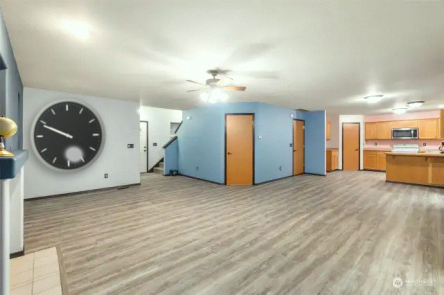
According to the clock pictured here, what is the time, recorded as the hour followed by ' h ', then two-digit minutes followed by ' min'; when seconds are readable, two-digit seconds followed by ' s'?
9 h 49 min
